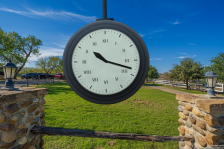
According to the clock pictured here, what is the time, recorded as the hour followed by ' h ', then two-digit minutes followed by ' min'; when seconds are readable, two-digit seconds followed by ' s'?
10 h 18 min
